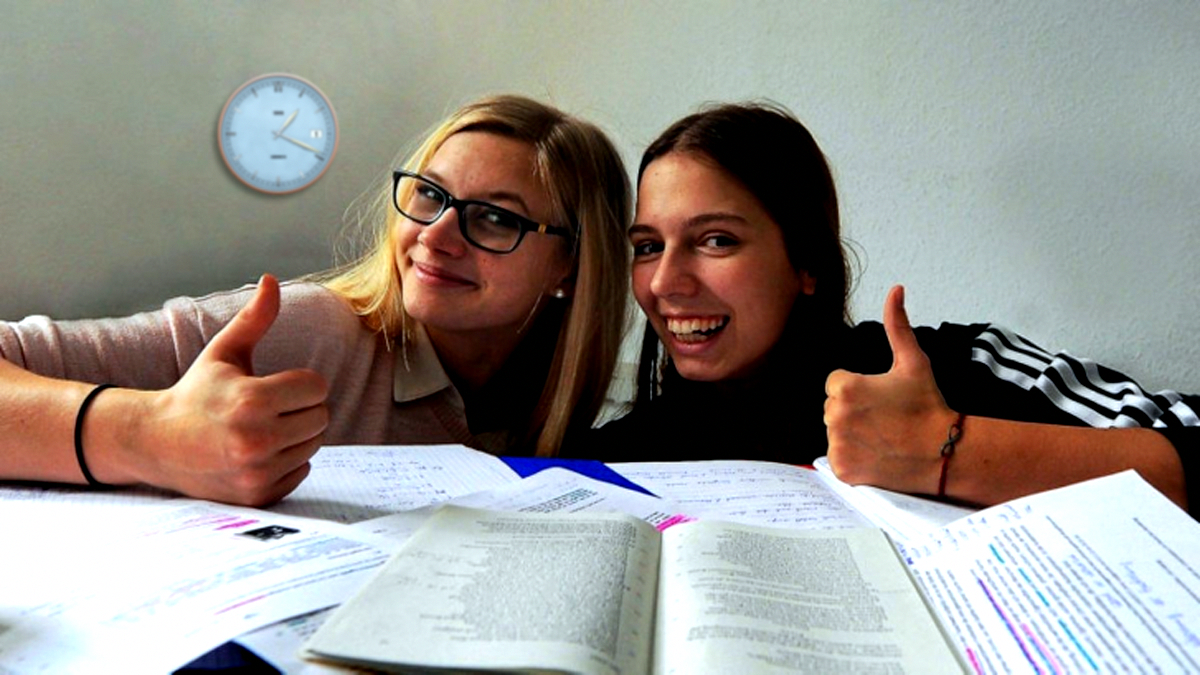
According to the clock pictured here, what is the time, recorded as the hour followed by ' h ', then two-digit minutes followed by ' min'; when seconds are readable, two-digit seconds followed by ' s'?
1 h 19 min
